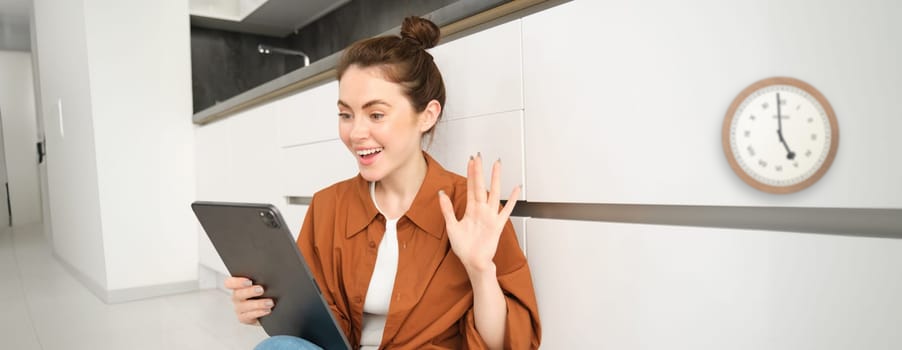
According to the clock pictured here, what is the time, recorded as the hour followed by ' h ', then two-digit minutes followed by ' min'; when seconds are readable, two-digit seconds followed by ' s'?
4 h 59 min
